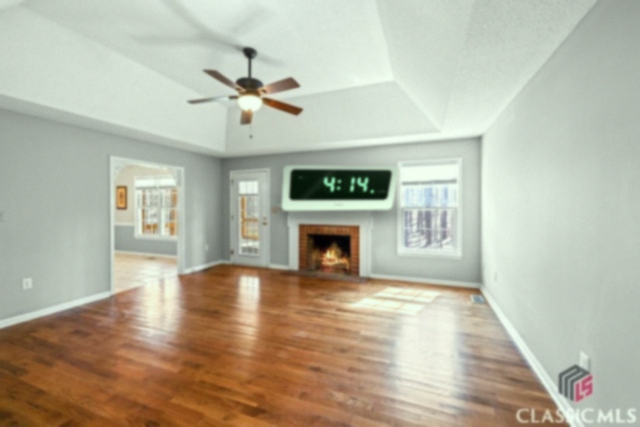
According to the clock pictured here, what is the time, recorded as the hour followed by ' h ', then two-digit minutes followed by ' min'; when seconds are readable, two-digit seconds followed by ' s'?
4 h 14 min
